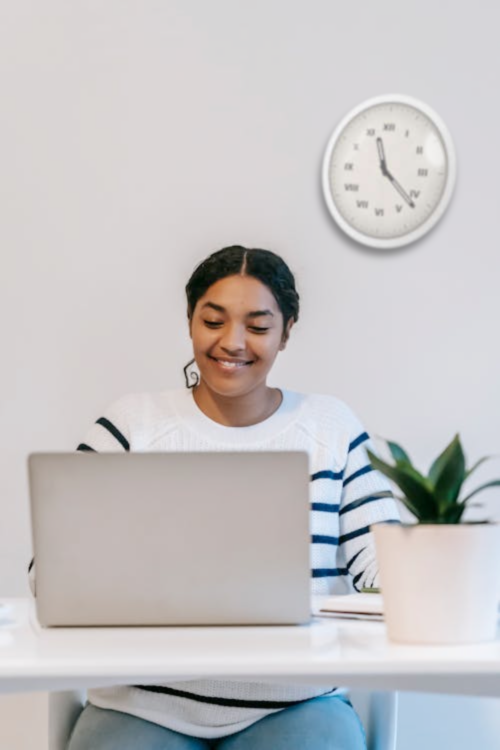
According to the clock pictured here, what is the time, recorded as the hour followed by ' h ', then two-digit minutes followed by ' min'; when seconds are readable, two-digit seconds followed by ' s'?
11 h 22 min
